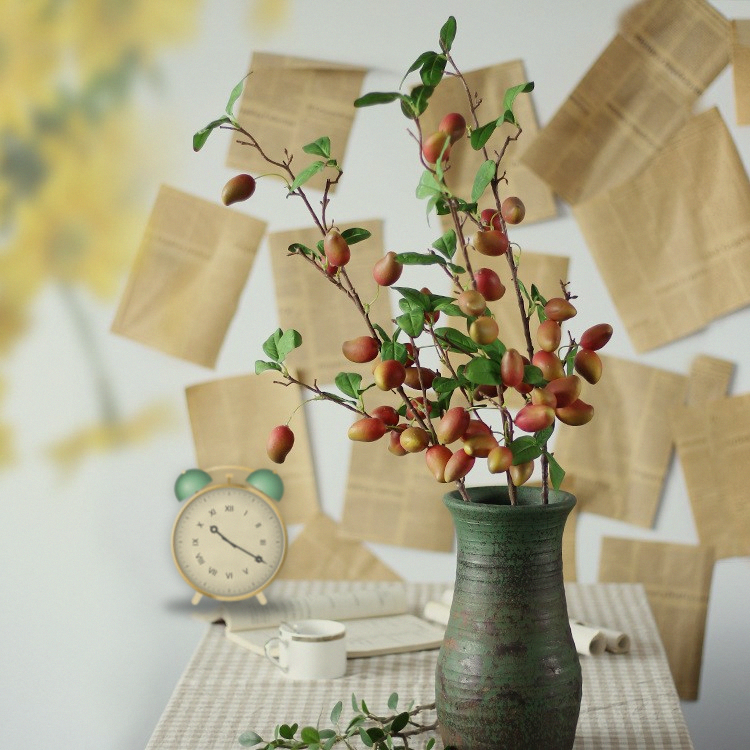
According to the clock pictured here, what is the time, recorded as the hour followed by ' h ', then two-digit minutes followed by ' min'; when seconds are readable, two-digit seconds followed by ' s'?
10 h 20 min
